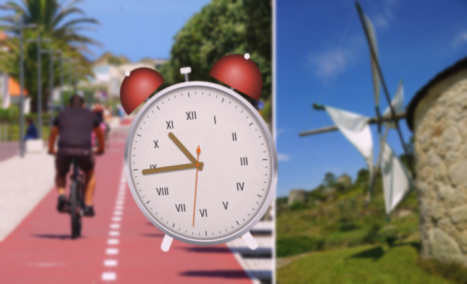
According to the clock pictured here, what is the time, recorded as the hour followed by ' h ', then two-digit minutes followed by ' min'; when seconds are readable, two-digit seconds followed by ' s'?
10 h 44 min 32 s
